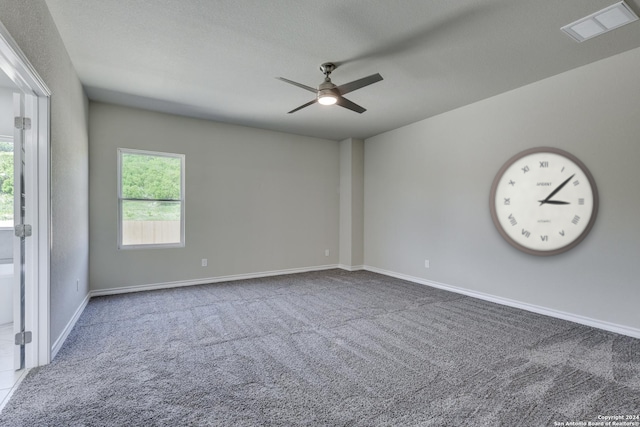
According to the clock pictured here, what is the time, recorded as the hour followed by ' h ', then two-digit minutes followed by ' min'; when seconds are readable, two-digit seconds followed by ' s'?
3 h 08 min
